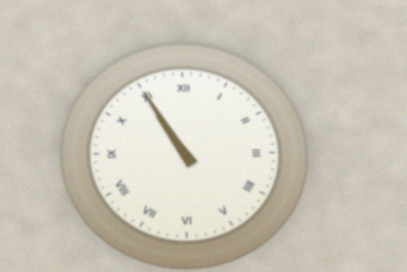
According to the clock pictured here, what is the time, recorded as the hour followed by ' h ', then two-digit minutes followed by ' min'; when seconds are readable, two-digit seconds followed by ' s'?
10 h 55 min
